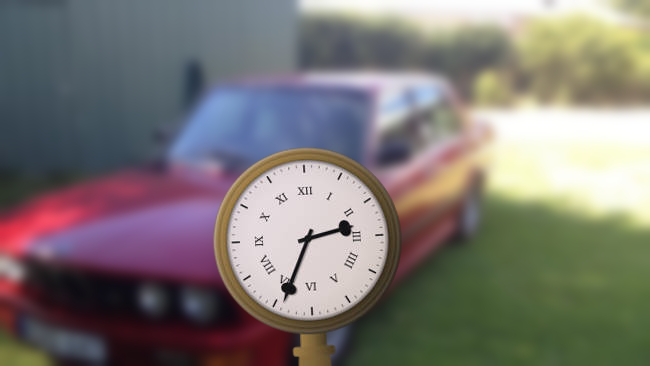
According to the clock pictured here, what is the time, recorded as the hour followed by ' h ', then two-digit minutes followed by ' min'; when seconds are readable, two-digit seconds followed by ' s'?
2 h 34 min
